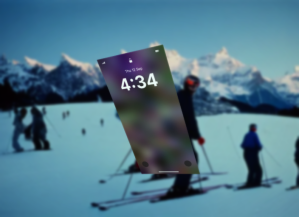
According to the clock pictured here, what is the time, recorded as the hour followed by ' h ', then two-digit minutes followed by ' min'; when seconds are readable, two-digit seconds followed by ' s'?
4 h 34 min
